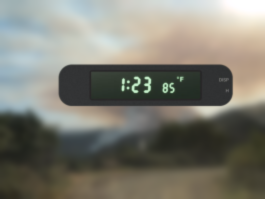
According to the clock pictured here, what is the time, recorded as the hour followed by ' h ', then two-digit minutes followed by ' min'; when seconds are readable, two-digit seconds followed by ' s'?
1 h 23 min
